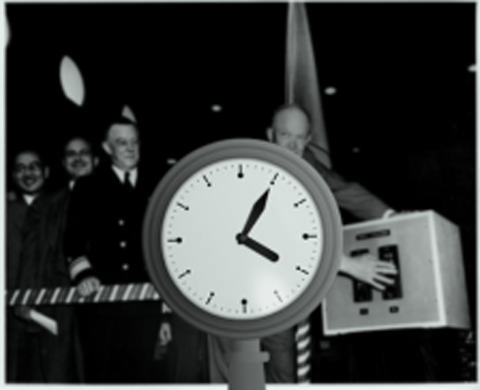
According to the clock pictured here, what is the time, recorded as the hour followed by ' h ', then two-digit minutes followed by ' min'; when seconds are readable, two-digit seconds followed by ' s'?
4 h 05 min
